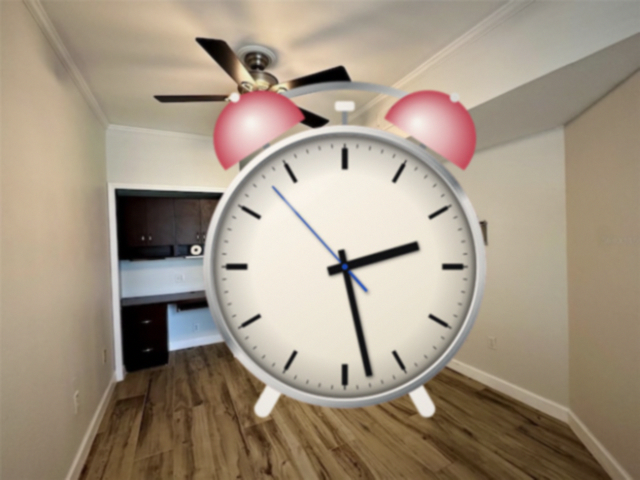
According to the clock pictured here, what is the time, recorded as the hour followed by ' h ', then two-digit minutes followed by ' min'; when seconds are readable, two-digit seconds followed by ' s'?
2 h 27 min 53 s
